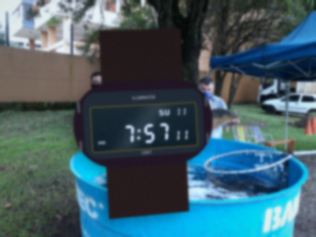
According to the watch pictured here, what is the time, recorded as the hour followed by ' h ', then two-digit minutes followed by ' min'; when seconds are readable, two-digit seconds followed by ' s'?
7 h 57 min
